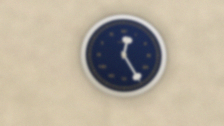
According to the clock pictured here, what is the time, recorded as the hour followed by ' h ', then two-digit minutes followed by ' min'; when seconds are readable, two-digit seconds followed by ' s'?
12 h 25 min
